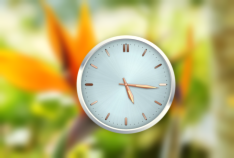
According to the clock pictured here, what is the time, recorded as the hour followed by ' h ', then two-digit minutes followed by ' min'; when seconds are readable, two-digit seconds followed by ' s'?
5 h 16 min
